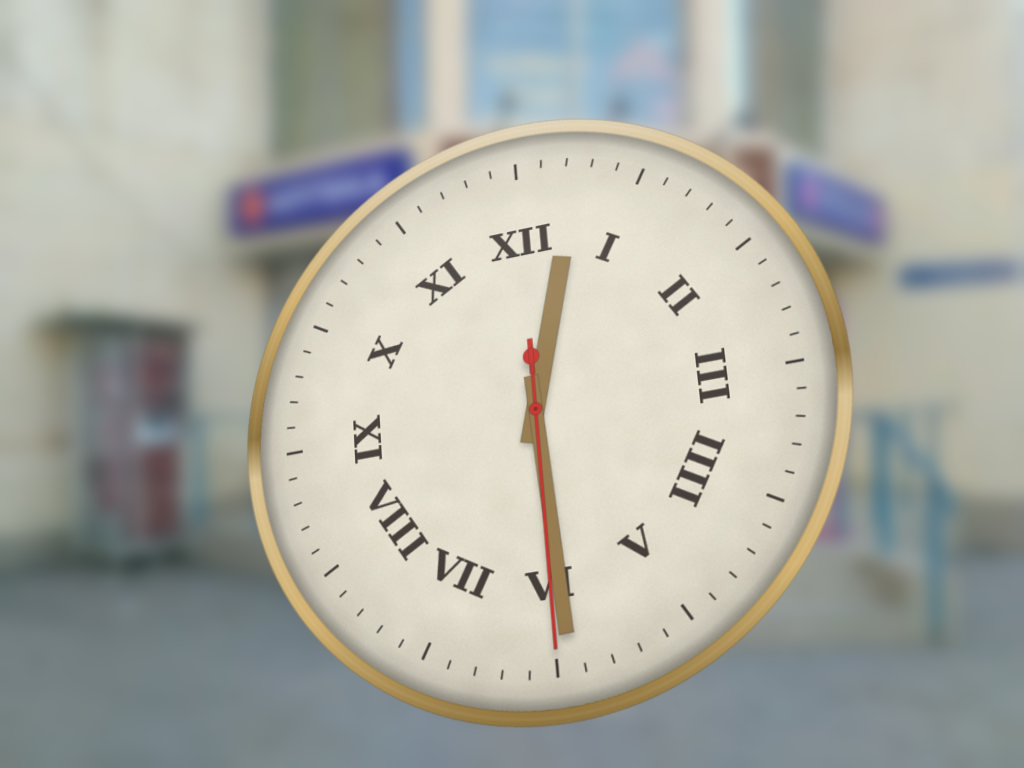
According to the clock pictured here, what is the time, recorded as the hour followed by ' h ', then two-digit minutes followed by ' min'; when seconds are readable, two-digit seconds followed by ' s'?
12 h 29 min 30 s
